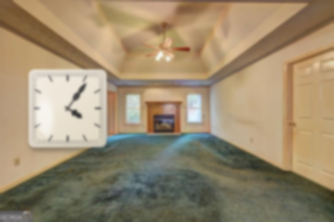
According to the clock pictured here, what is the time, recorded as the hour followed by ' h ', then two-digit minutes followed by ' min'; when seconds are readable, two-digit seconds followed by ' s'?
4 h 06 min
